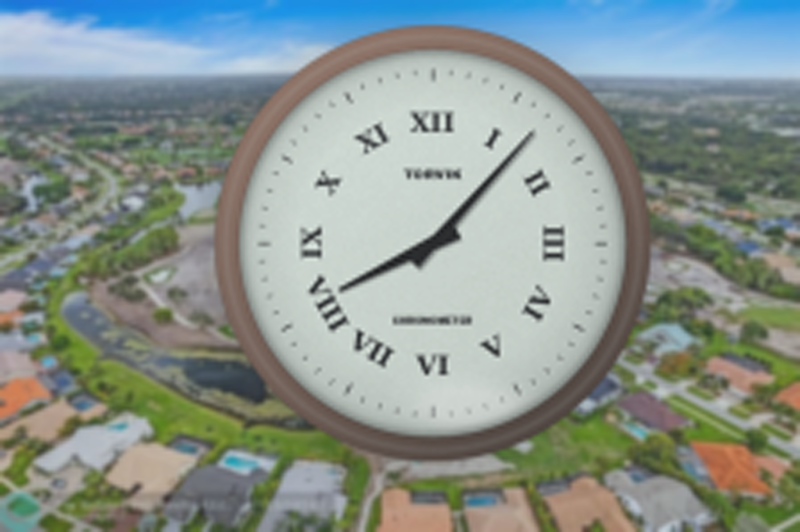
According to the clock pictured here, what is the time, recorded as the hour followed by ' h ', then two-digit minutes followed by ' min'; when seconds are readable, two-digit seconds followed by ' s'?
8 h 07 min
